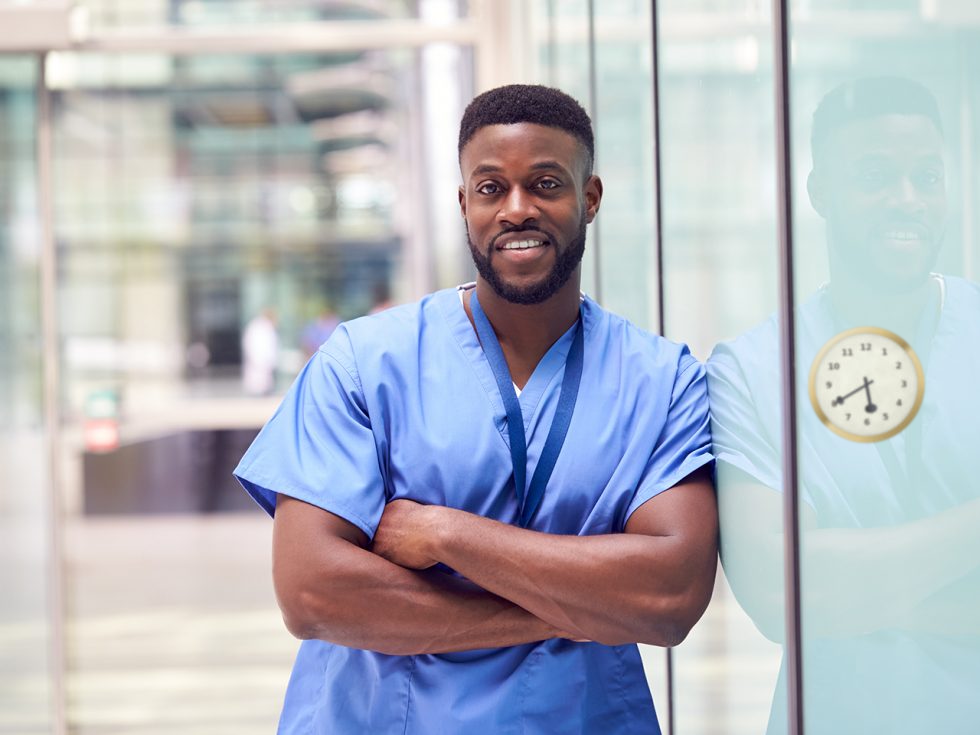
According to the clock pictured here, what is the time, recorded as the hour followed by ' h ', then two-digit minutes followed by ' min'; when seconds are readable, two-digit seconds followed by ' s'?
5 h 40 min
